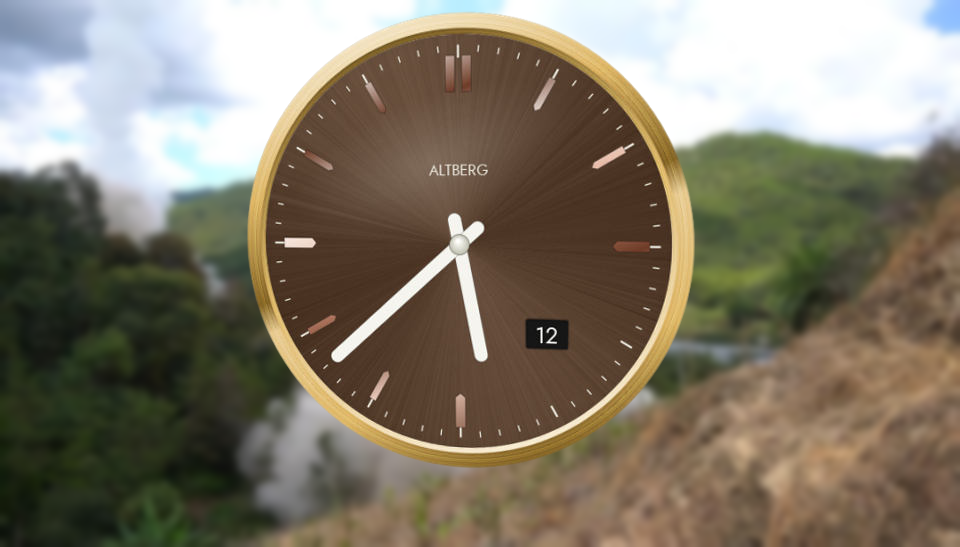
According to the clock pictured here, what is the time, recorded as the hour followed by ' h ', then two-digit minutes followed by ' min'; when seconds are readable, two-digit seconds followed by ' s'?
5 h 38 min
